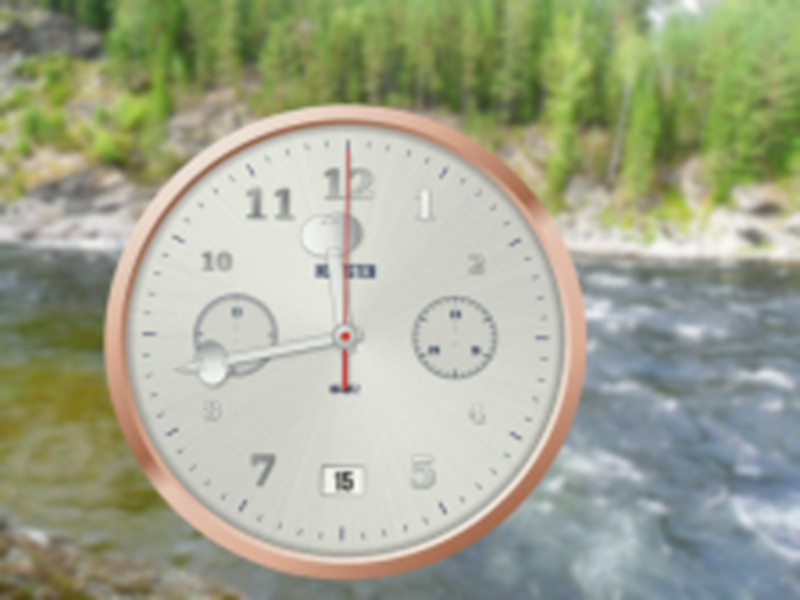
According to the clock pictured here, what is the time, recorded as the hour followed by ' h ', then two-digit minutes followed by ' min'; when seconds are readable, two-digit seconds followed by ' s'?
11 h 43 min
